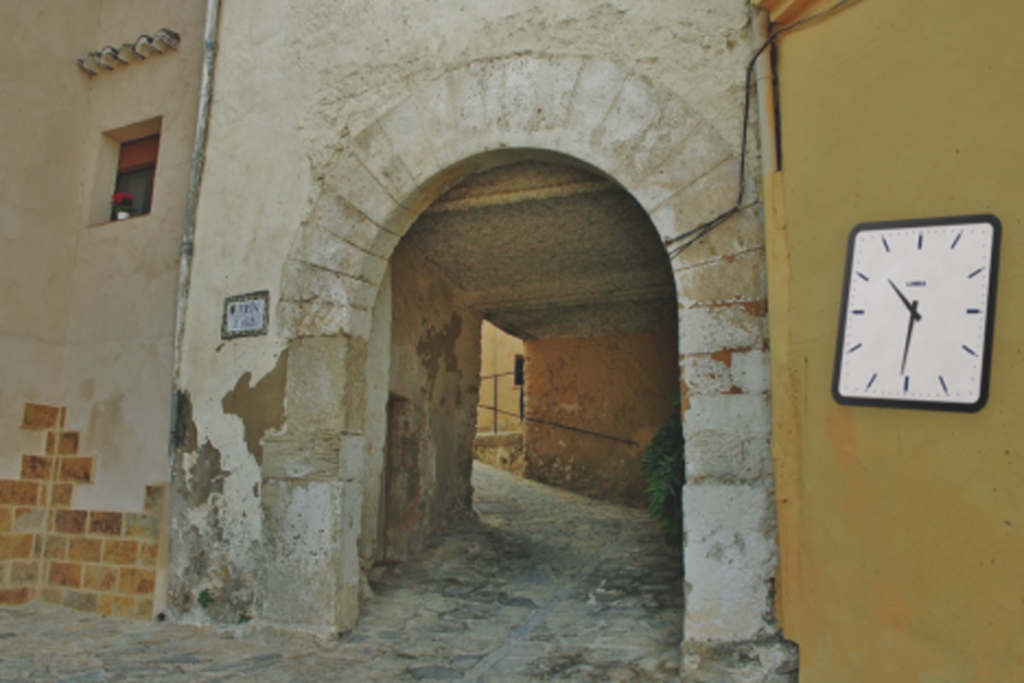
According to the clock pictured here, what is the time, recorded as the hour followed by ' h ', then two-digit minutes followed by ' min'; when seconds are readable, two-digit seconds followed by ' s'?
10 h 31 min
